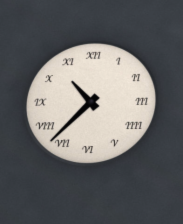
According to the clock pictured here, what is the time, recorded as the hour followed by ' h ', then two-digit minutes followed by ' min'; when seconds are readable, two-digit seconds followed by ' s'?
10 h 37 min
